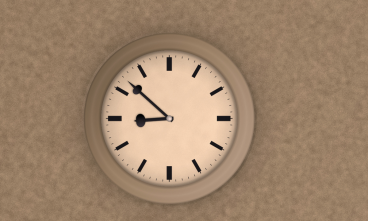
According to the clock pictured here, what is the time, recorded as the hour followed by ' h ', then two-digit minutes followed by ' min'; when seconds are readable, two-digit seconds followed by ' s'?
8 h 52 min
